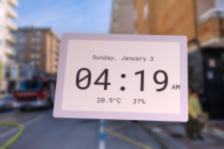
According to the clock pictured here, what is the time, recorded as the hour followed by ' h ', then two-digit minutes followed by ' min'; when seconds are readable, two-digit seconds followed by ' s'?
4 h 19 min
